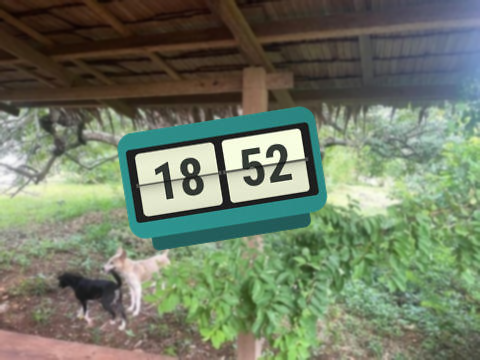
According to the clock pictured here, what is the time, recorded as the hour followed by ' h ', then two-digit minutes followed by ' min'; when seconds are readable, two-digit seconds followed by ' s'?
18 h 52 min
